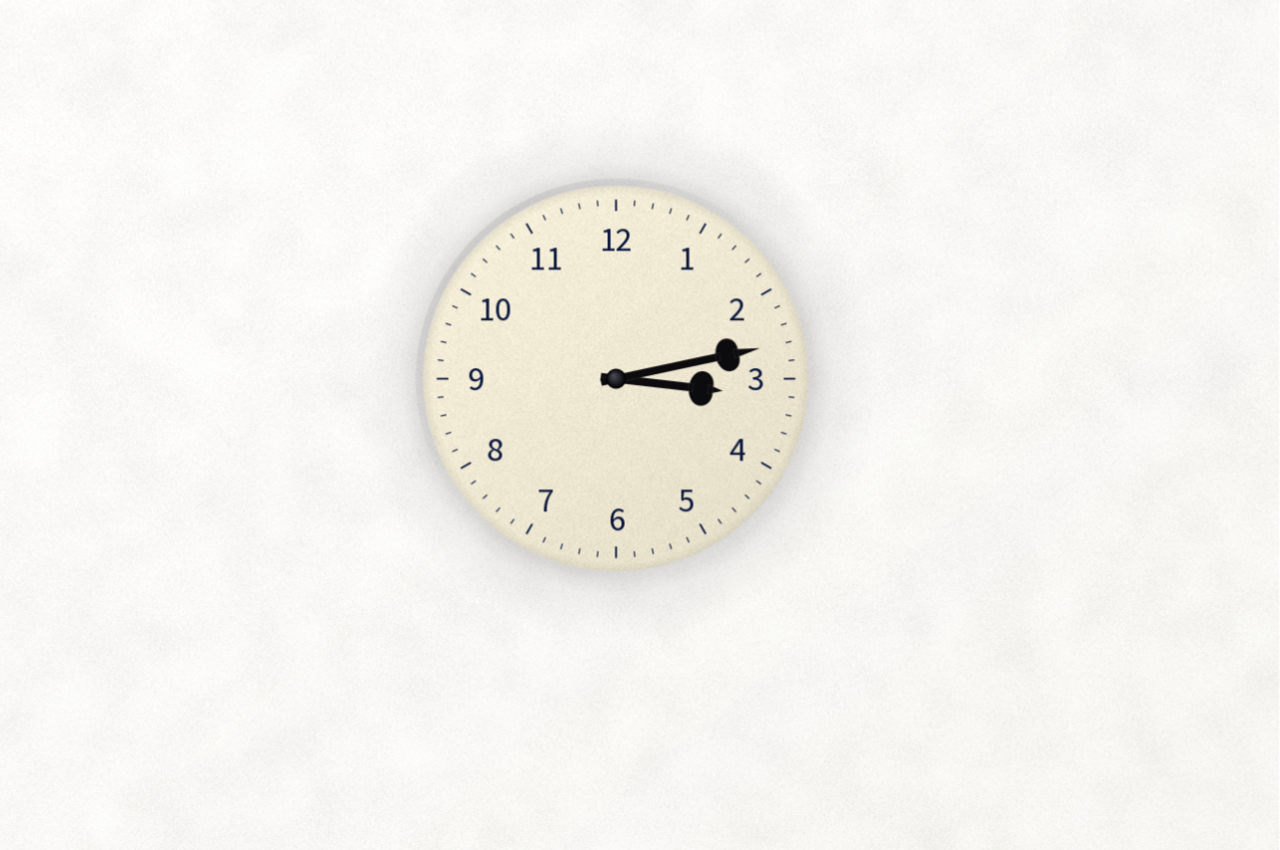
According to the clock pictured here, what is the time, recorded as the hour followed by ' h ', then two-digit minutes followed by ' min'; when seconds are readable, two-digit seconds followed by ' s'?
3 h 13 min
